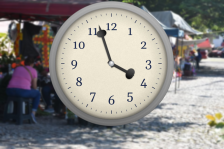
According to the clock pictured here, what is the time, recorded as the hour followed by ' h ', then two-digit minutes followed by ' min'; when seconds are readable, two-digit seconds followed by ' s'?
3 h 57 min
